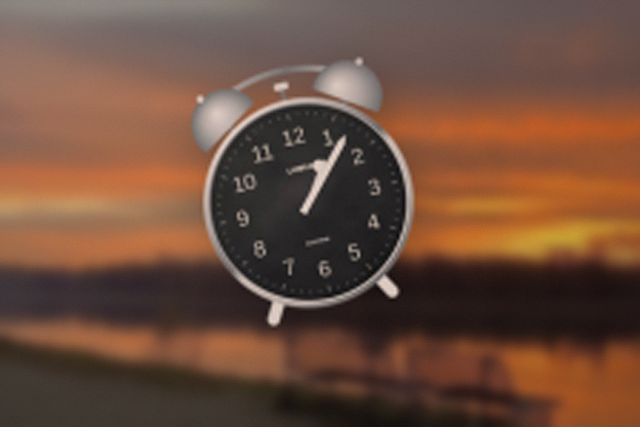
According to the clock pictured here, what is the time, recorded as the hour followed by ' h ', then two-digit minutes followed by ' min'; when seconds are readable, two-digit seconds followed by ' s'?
1 h 07 min
